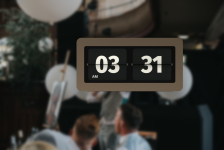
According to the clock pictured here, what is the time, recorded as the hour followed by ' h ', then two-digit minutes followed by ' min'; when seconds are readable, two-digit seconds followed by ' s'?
3 h 31 min
